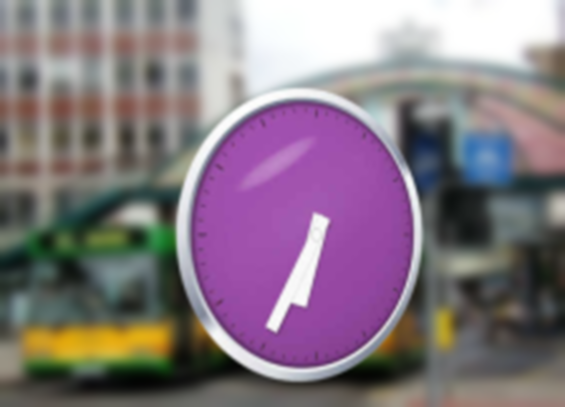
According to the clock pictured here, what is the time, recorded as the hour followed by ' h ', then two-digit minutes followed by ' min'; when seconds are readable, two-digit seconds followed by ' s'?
6 h 35 min
